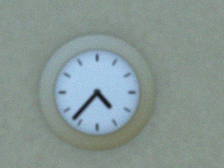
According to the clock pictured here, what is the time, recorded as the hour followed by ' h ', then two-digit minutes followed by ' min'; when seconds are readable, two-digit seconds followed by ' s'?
4 h 37 min
